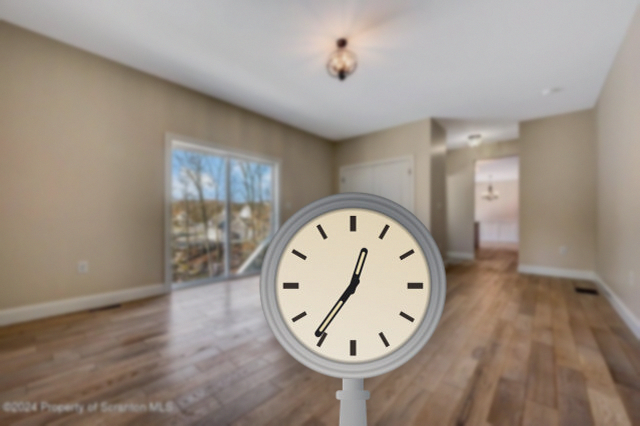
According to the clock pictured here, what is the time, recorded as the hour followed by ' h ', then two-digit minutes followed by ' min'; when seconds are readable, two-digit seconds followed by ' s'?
12 h 36 min
